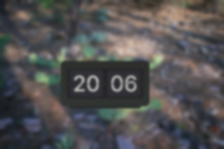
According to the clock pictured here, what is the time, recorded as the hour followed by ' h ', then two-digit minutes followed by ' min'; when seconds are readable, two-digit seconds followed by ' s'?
20 h 06 min
